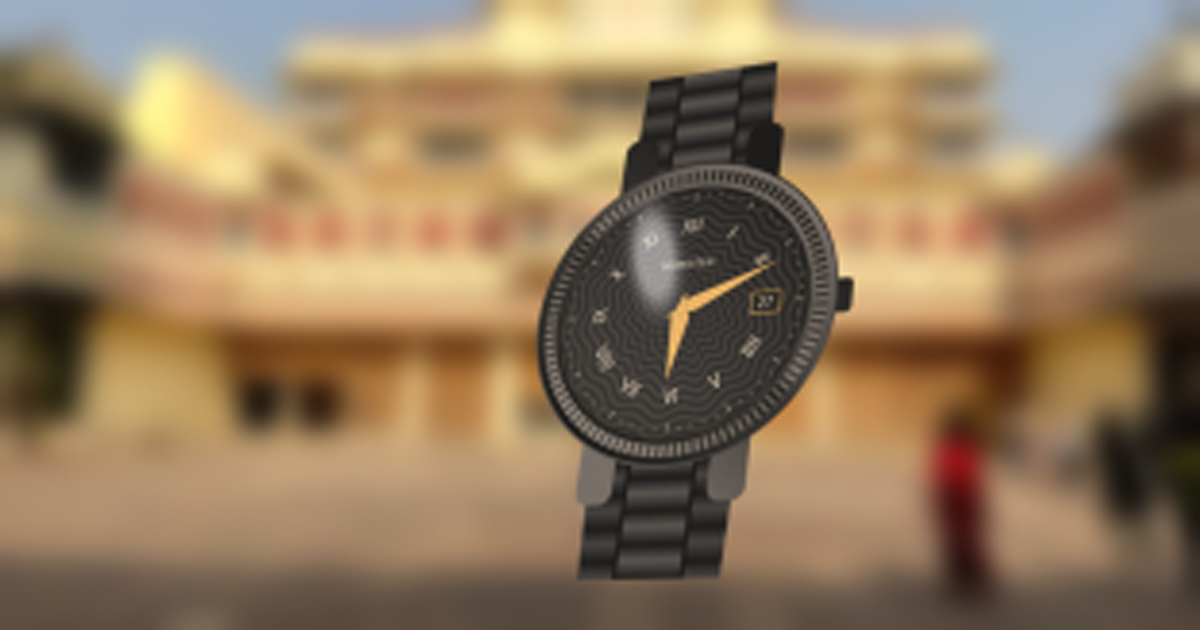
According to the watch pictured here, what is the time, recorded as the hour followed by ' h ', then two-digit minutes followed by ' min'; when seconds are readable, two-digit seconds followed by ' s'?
6 h 11 min
